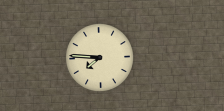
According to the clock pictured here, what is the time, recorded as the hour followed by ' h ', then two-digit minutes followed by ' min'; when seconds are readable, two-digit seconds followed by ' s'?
7 h 46 min
